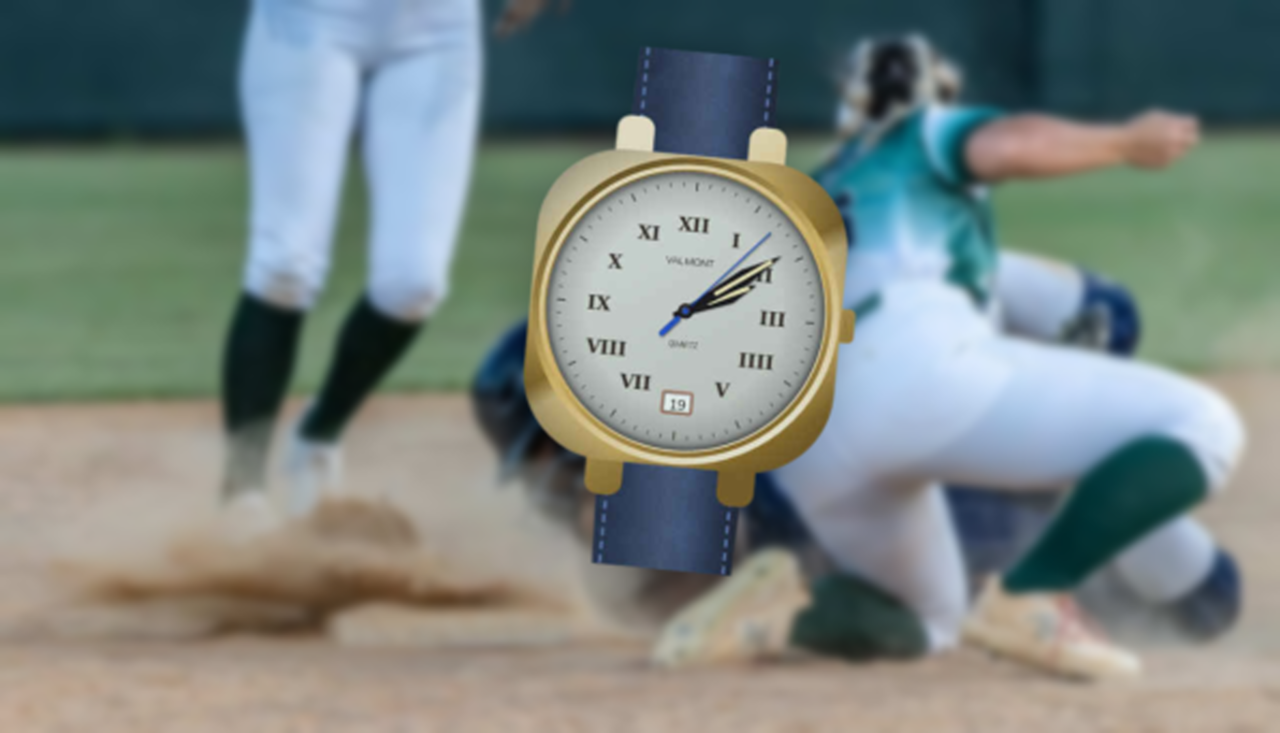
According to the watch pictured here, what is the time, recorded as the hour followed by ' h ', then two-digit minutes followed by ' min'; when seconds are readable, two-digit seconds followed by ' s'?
2 h 09 min 07 s
